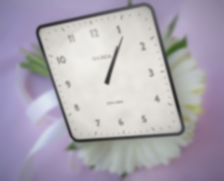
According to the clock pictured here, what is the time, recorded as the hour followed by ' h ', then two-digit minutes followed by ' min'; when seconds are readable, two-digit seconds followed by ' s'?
1 h 06 min
